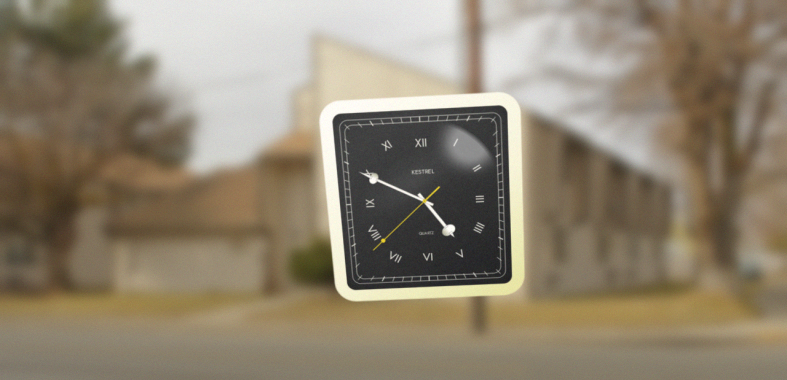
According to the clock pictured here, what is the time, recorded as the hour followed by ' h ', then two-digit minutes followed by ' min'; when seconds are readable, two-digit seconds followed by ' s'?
4 h 49 min 38 s
